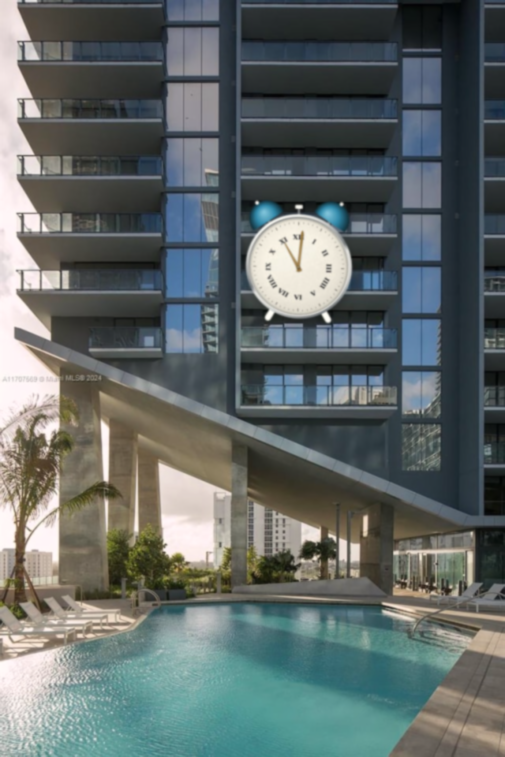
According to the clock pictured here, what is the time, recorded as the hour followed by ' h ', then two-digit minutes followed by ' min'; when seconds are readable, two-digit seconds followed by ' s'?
11 h 01 min
